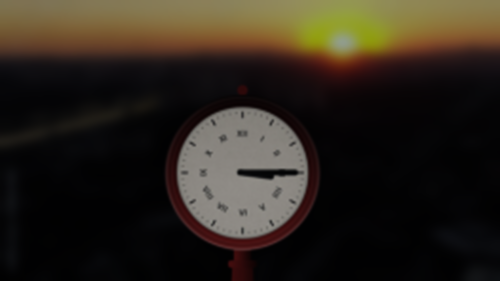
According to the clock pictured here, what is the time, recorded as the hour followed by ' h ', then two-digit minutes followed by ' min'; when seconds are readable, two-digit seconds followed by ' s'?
3 h 15 min
